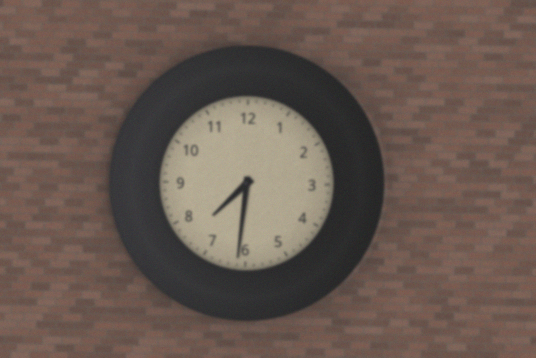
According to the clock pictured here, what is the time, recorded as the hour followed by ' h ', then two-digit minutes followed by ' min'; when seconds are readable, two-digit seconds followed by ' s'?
7 h 31 min
